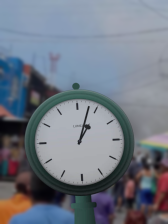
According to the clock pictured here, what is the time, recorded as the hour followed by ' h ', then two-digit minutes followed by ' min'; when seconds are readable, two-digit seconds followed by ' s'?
1 h 03 min
